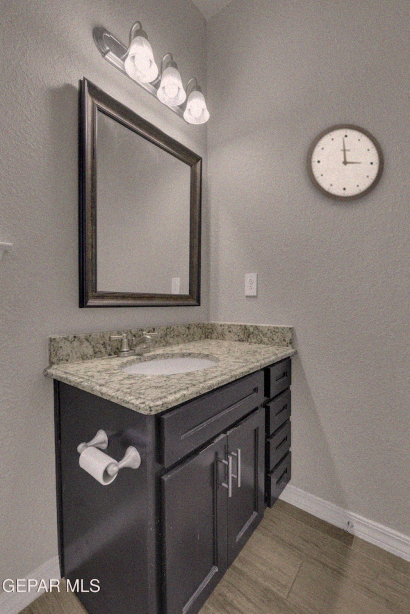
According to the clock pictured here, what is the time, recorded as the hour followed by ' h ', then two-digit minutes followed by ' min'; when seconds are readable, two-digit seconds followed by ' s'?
2 h 59 min
